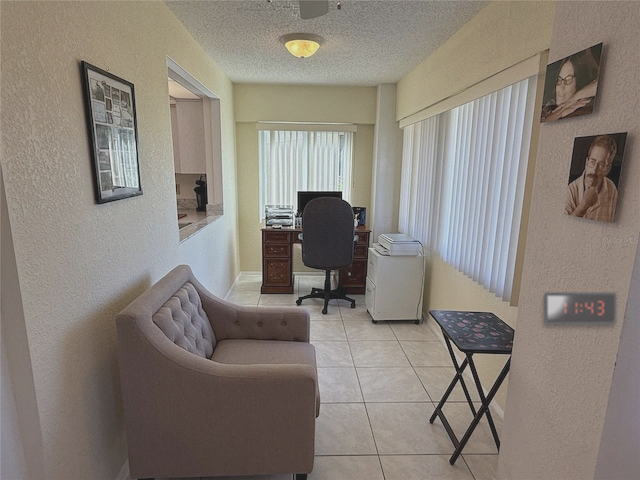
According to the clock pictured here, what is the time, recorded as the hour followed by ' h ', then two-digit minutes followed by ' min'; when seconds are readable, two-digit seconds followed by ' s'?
11 h 43 min
